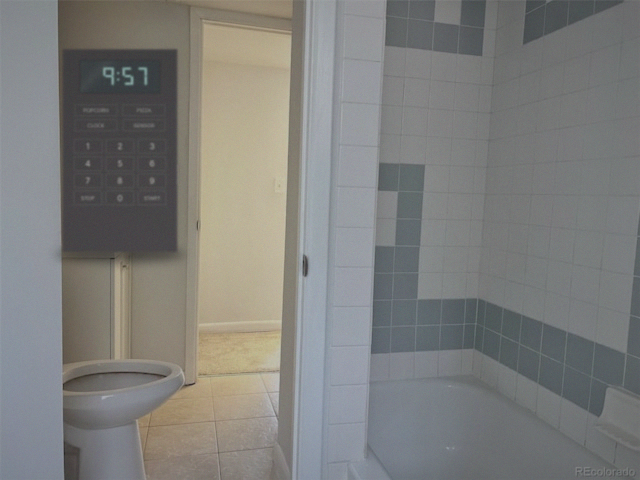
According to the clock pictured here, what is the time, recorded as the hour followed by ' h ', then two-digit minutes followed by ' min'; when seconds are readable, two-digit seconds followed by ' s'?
9 h 57 min
